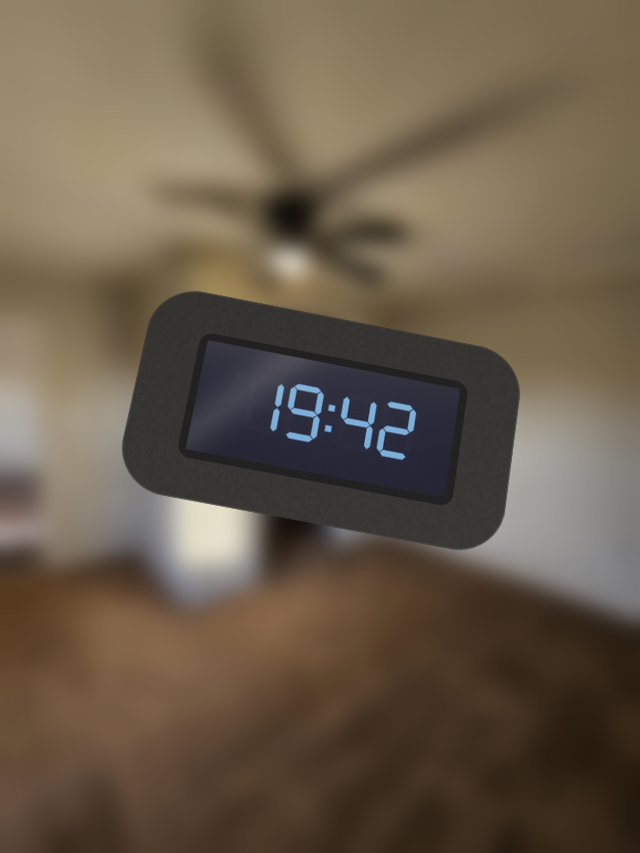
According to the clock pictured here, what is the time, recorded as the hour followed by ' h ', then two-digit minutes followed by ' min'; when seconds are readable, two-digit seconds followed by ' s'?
19 h 42 min
